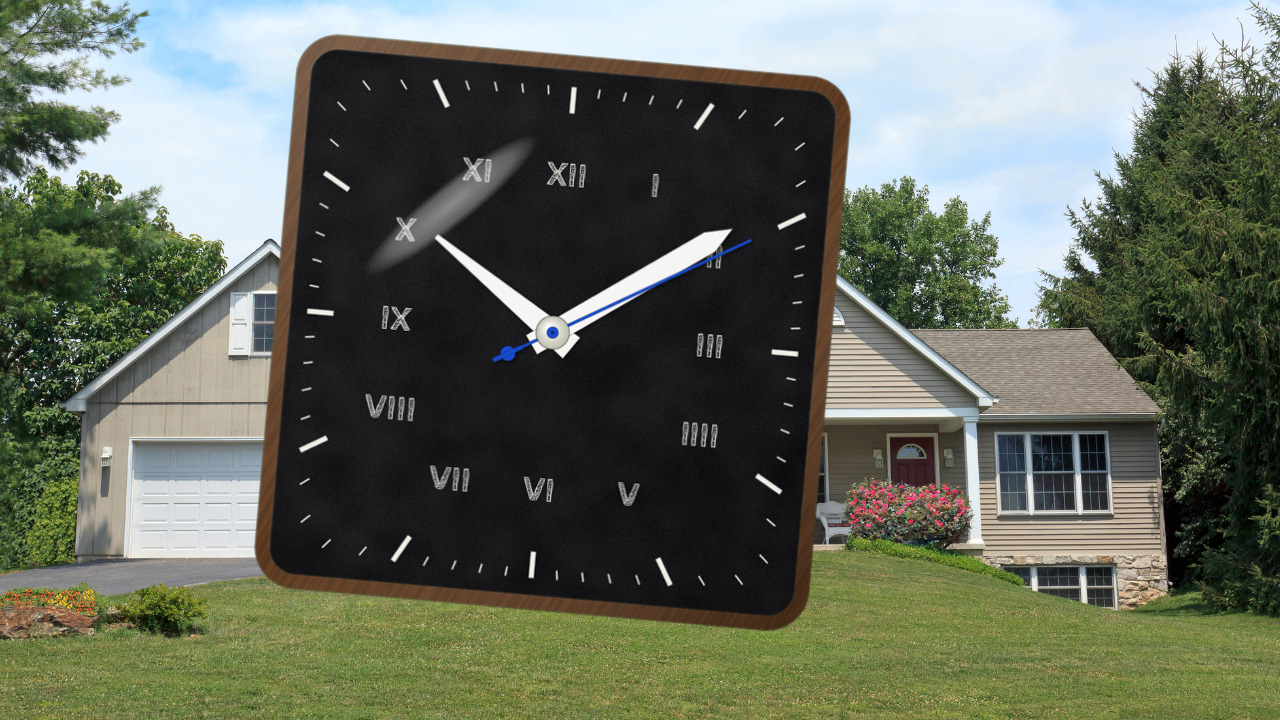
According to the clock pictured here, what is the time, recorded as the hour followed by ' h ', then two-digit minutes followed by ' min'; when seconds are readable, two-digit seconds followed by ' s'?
10 h 09 min 10 s
